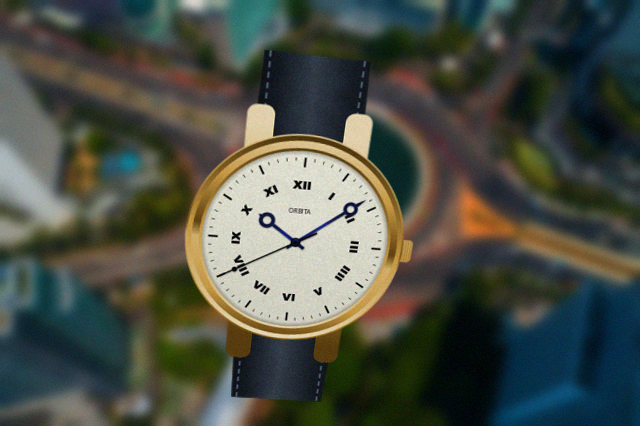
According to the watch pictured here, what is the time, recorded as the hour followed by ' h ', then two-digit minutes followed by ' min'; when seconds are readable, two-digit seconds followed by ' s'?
10 h 08 min 40 s
